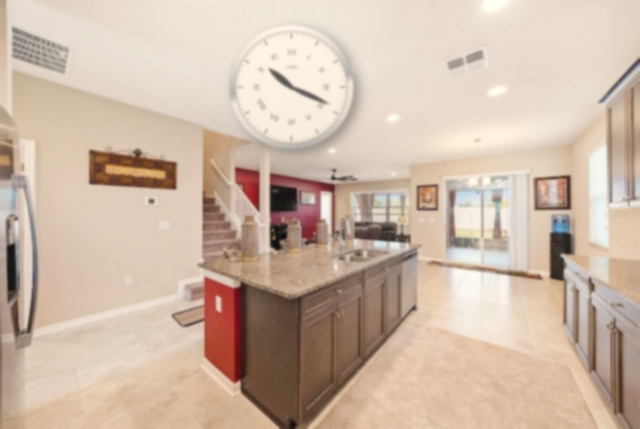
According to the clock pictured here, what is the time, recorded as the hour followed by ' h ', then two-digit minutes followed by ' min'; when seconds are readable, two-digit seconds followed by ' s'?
10 h 19 min
